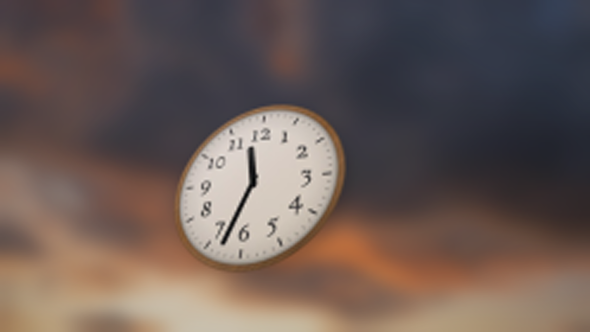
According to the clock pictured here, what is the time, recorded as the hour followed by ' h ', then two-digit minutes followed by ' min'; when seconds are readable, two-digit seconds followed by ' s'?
11 h 33 min
